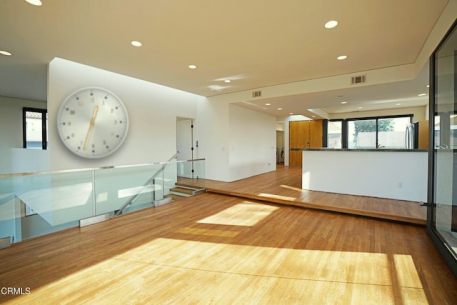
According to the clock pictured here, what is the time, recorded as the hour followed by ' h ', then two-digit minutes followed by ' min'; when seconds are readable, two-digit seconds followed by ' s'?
12 h 33 min
